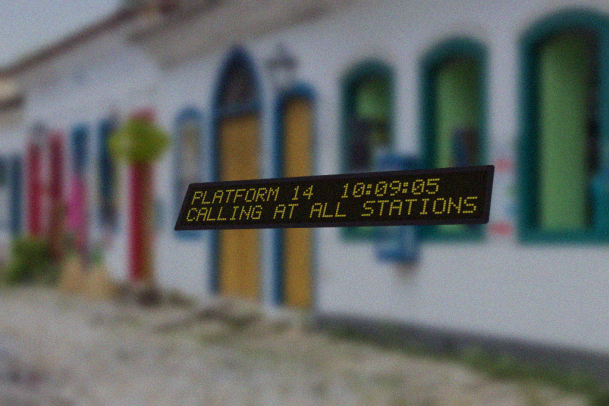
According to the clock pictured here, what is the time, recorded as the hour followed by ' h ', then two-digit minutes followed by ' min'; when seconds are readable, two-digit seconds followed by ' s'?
10 h 09 min 05 s
